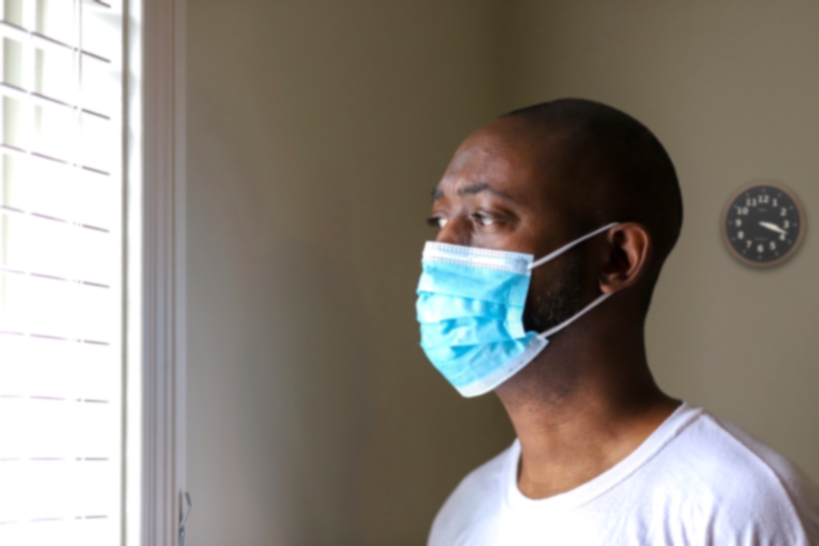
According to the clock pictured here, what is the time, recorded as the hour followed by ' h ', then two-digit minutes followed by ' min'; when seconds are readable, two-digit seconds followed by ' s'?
3 h 18 min
